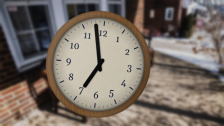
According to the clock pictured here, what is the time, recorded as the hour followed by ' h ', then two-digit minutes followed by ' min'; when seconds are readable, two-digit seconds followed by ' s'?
6 h 58 min
